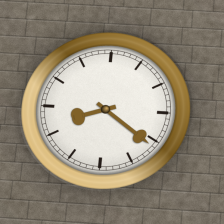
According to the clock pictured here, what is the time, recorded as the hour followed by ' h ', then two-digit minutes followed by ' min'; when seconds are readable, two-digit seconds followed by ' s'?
8 h 21 min
